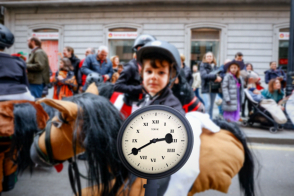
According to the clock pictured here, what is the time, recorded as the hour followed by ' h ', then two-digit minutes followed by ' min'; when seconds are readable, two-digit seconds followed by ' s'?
2 h 40 min
